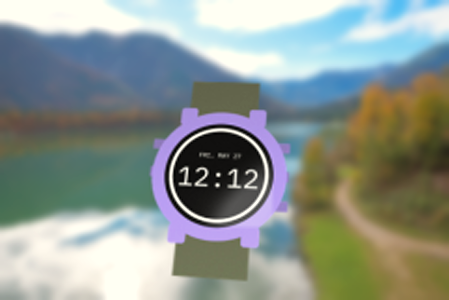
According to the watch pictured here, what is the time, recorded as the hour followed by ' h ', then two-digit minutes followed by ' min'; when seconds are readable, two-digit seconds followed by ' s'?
12 h 12 min
